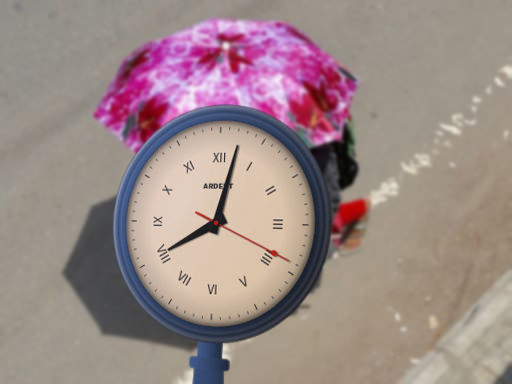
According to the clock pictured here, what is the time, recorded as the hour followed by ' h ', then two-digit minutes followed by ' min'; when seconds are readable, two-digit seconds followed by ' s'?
8 h 02 min 19 s
